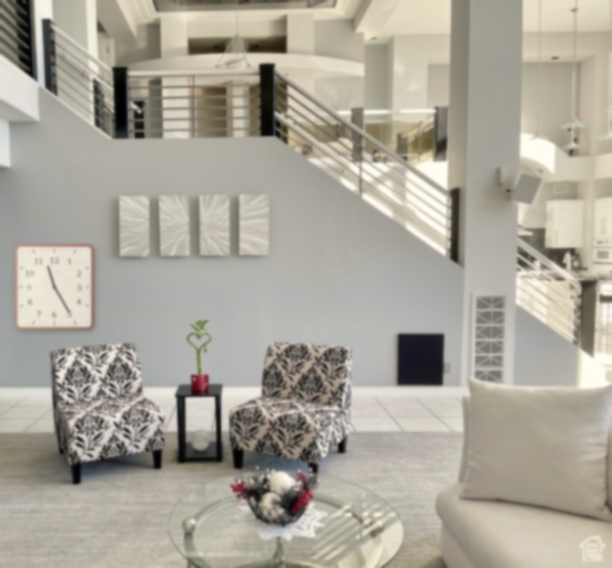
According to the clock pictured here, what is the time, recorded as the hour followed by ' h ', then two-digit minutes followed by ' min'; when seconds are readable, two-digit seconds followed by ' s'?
11 h 25 min
